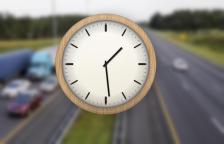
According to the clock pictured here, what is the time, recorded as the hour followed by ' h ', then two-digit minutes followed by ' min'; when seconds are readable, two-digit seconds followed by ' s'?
1 h 29 min
